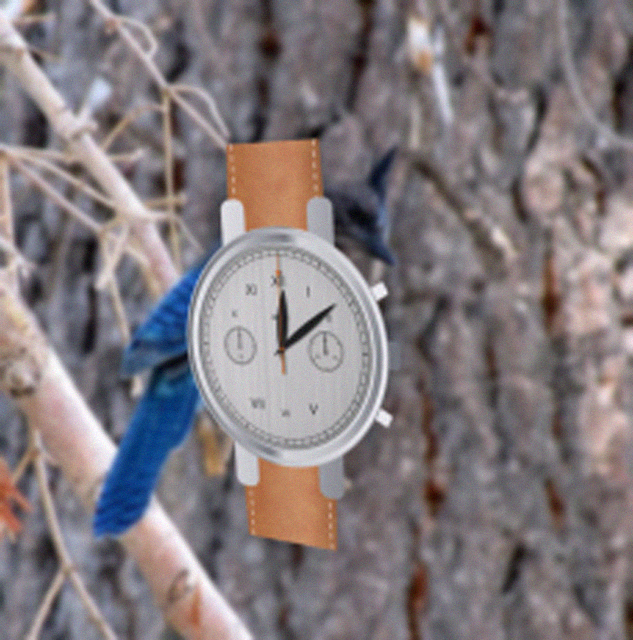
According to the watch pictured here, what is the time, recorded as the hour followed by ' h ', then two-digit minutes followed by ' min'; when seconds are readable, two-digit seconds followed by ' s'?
12 h 09 min
